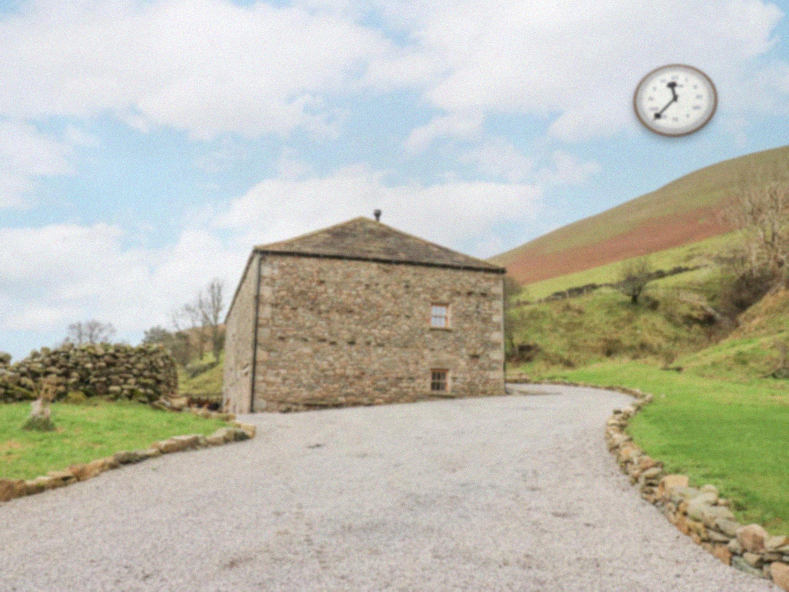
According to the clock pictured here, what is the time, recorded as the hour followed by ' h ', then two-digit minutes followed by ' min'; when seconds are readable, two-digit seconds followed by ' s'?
11 h 37 min
